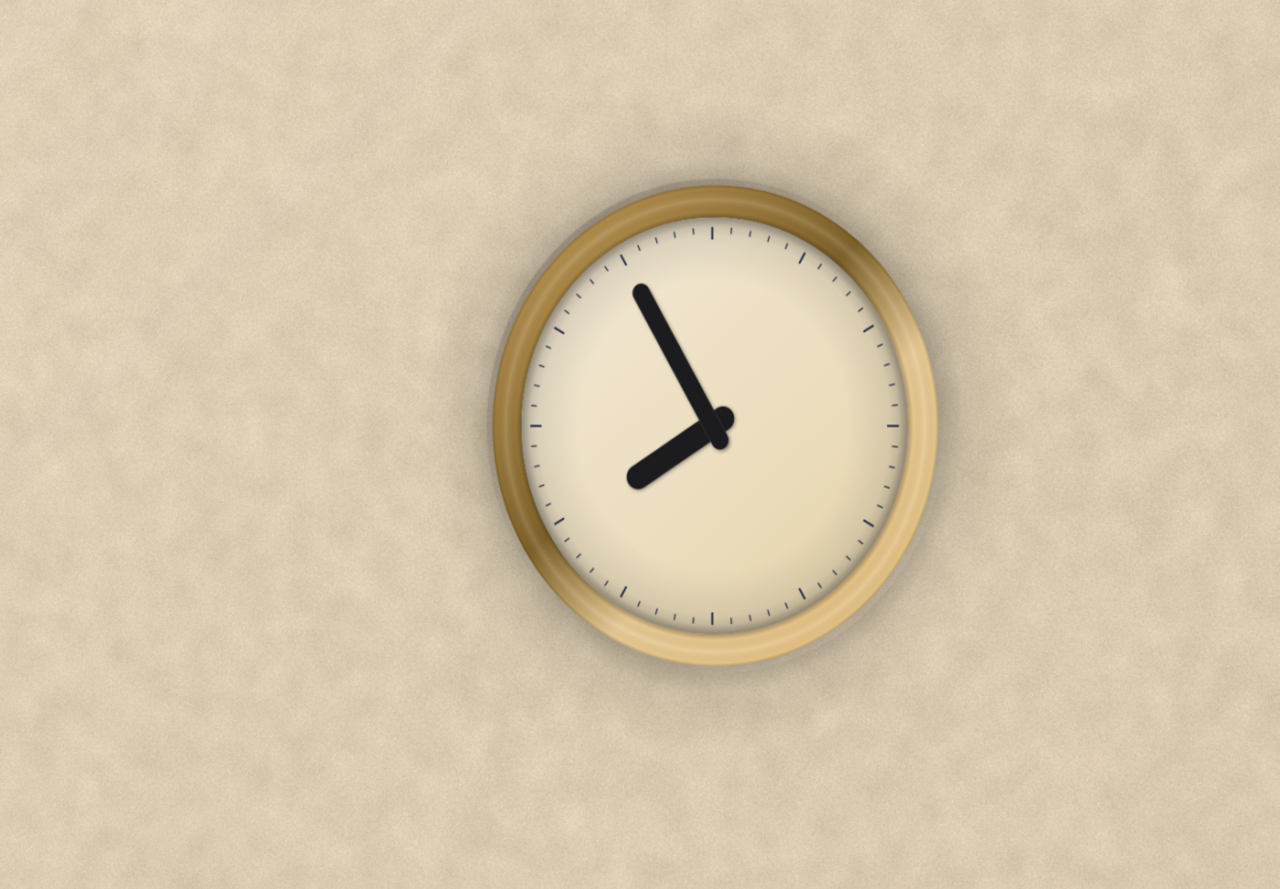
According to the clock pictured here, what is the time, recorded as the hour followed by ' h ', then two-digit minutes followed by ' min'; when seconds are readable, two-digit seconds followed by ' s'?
7 h 55 min
